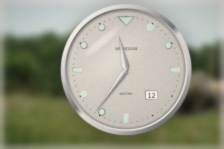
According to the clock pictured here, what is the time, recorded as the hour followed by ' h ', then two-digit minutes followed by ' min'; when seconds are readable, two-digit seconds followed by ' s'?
11 h 36 min
